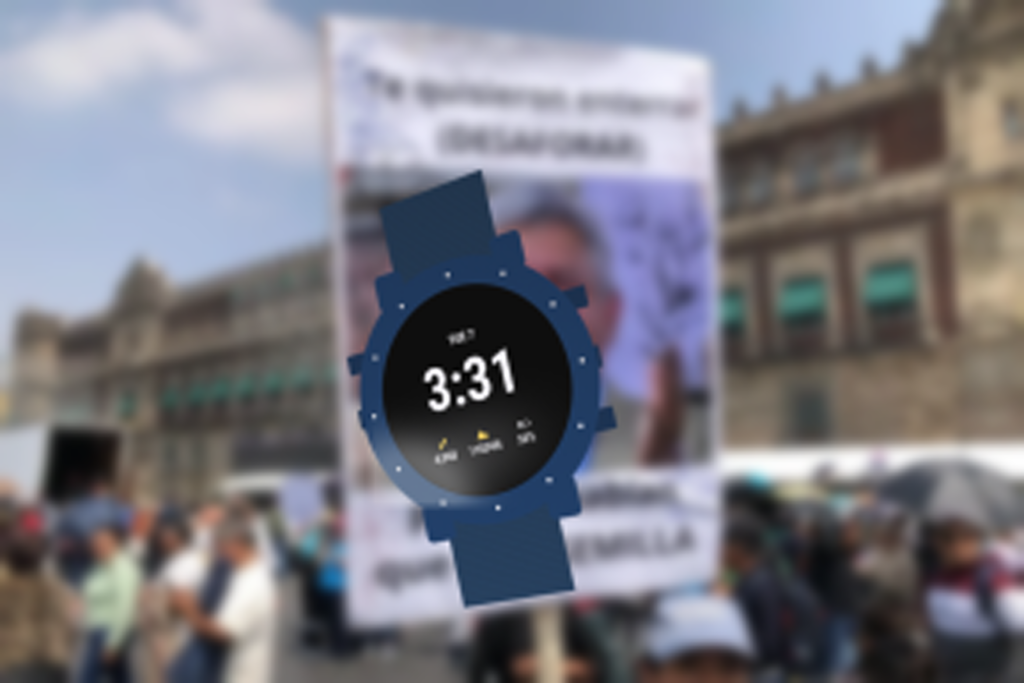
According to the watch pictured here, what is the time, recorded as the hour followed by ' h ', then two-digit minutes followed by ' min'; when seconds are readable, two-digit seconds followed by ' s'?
3 h 31 min
